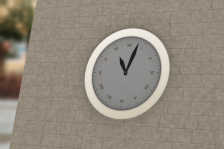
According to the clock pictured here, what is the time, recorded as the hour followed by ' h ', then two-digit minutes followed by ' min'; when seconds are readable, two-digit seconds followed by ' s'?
11 h 03 min
